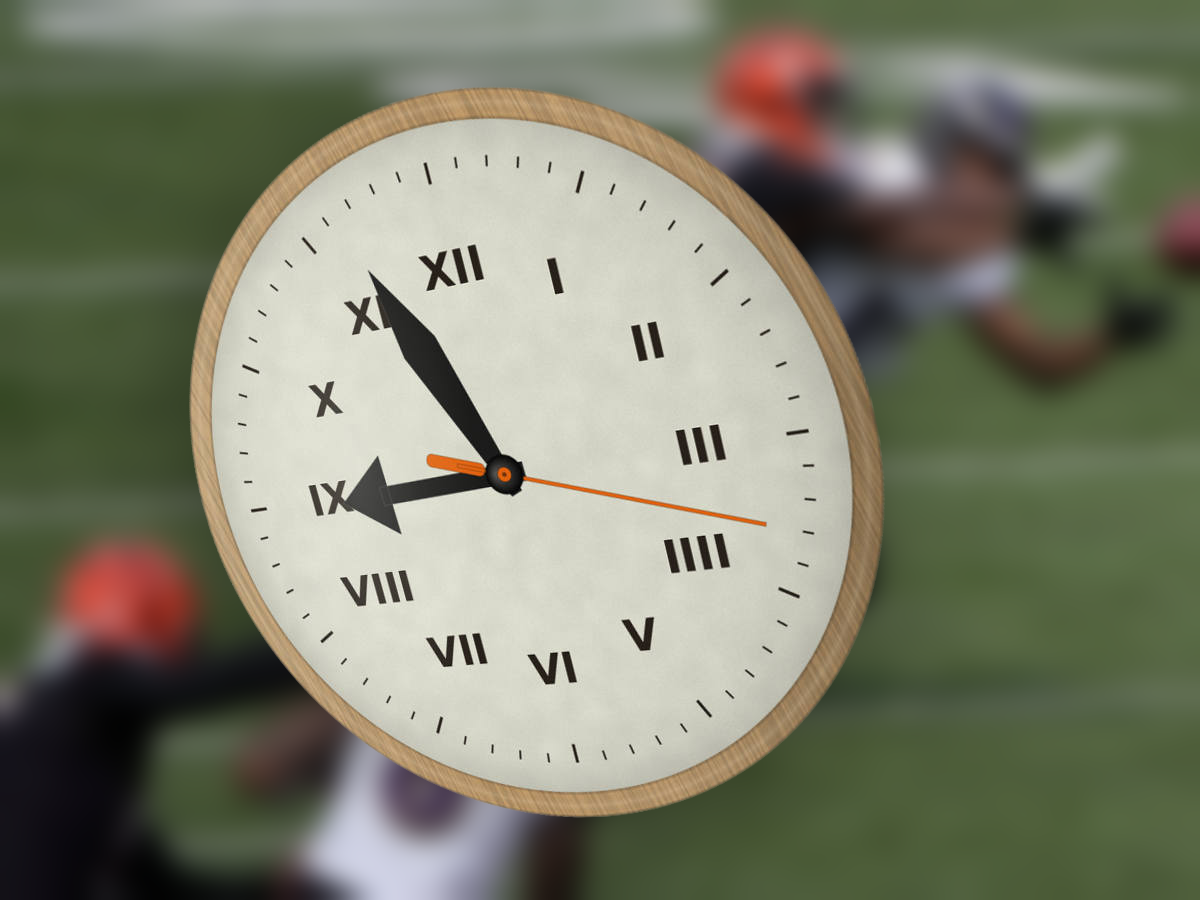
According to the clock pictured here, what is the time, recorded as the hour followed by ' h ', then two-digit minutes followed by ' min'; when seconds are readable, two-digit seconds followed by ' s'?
8 h 56 min 18 s
